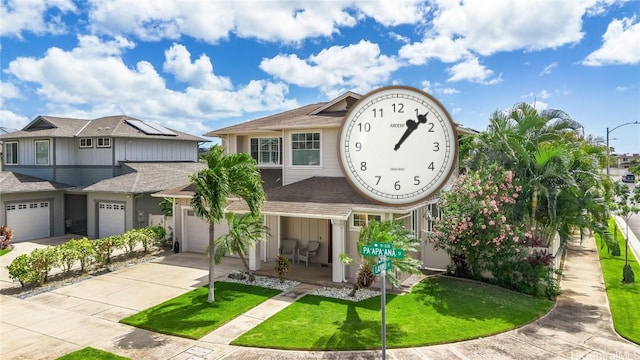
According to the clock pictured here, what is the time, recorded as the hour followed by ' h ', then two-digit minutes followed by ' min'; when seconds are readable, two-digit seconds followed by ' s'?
1 h 07 min
